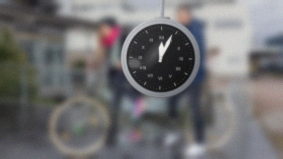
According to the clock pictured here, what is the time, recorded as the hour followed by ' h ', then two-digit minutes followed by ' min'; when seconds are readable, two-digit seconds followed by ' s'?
12 h 04 min
